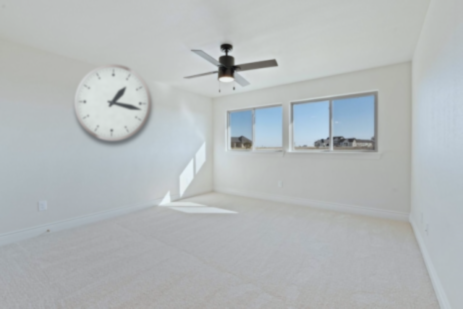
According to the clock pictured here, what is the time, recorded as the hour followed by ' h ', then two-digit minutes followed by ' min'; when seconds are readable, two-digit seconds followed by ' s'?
1 h 17 min
